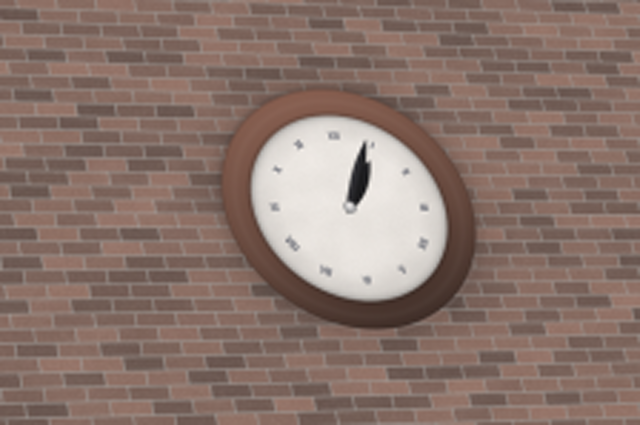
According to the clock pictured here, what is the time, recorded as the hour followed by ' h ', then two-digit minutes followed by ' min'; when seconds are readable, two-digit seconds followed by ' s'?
1 h 04 min
